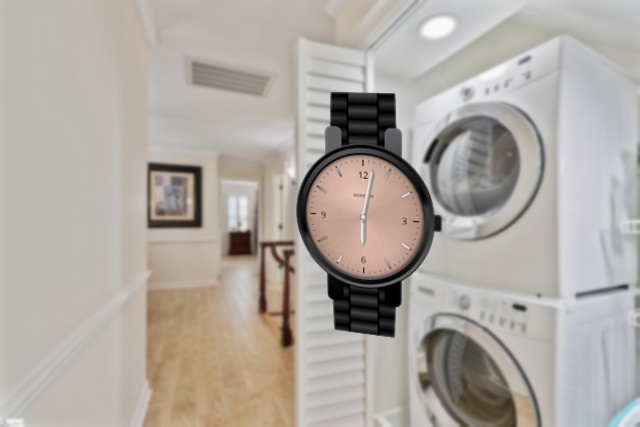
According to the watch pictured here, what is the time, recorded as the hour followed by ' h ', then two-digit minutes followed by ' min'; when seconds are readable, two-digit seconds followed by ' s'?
6 h 02 min
